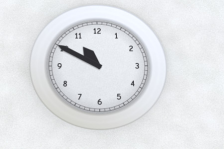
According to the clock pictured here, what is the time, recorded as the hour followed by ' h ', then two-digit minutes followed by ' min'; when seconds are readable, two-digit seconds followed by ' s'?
10 h 50 min
